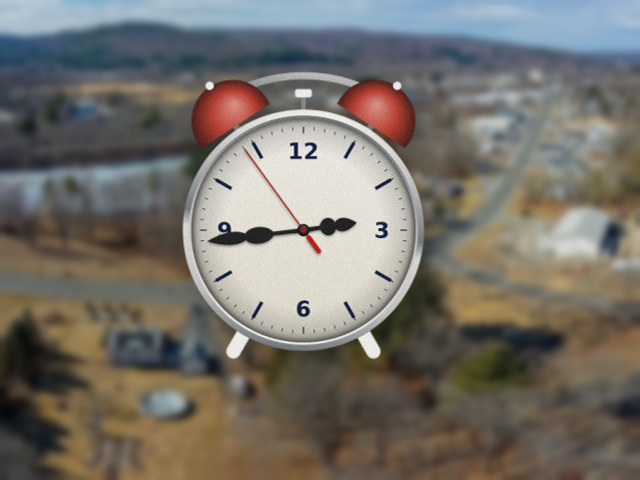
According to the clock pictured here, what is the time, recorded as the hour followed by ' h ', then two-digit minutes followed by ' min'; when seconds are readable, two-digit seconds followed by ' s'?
2 h 43 min 54 s
